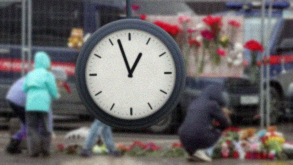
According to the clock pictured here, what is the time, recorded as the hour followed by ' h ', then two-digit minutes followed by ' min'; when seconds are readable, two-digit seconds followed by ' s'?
12 h 57 min
